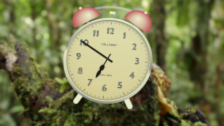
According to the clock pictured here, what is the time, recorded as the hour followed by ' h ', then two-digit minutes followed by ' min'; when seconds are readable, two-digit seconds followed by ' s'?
6 h 50 min
